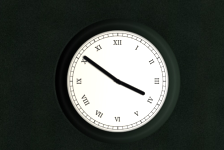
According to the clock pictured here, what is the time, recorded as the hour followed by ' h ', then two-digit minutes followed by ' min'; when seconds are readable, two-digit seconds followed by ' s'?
3 h 51 min
